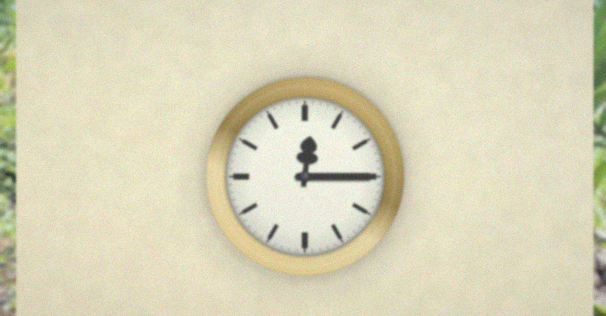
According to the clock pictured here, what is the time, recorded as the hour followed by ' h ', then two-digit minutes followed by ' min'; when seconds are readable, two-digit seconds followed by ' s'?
12 h 15 min
